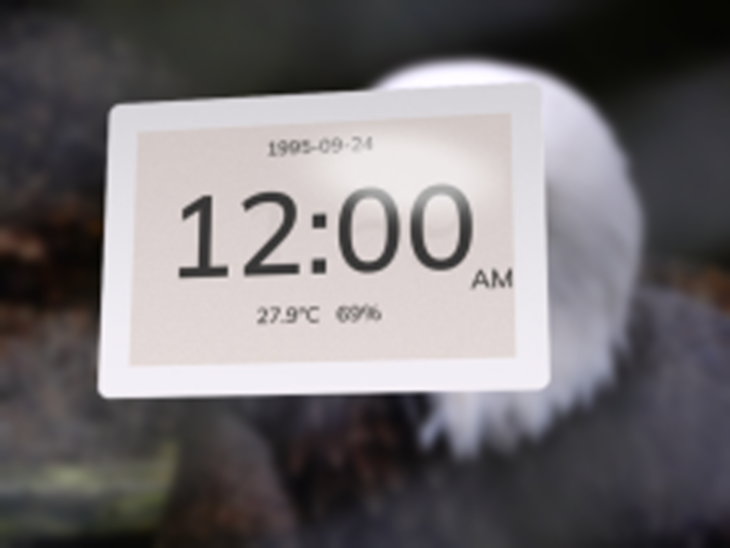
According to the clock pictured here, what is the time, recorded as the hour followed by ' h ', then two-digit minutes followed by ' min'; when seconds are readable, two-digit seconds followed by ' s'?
12 h 00 min
